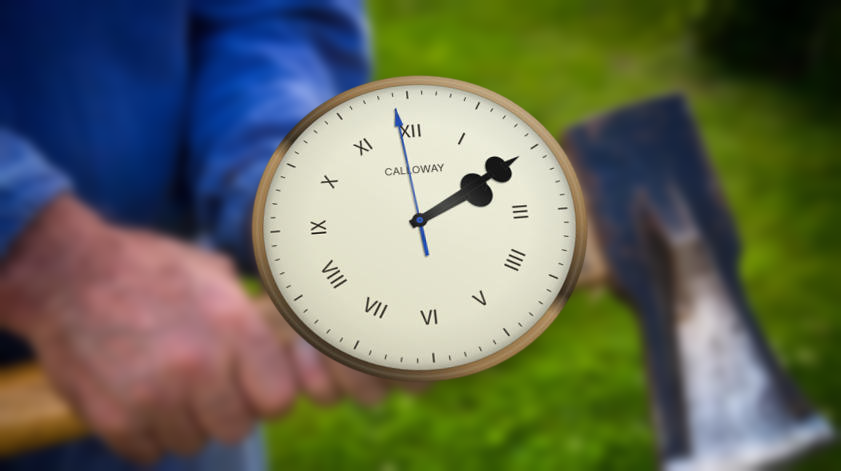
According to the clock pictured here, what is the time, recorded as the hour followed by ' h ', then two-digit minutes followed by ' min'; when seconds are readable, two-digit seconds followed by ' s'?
2 h 09 min 59 s
